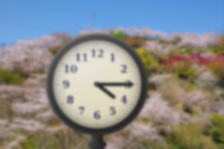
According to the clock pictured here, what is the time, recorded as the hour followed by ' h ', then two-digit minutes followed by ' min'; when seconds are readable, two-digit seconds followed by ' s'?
4 h 15 min
